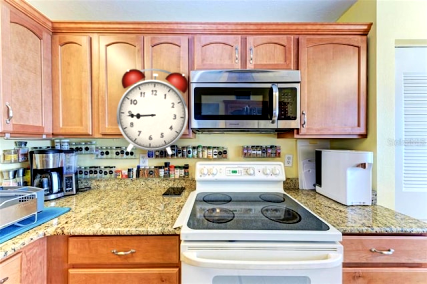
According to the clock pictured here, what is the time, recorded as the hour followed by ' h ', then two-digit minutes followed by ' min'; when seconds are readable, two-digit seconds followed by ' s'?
8 h 44 min
